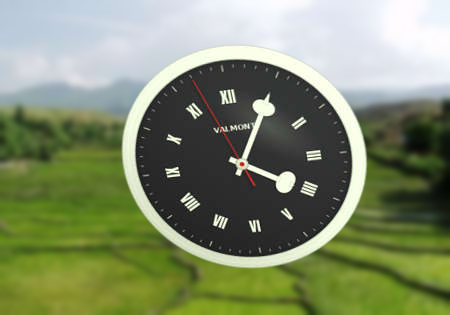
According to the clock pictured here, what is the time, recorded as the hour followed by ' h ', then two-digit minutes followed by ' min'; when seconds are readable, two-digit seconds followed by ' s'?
4 h 04 min 57 s
